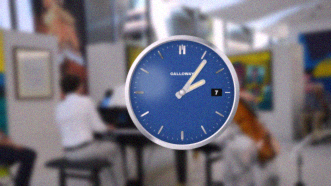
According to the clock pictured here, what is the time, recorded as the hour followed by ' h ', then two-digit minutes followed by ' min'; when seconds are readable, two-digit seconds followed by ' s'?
2 h 06 min
